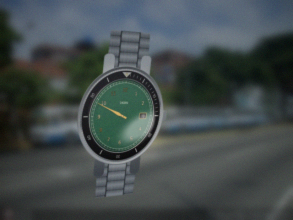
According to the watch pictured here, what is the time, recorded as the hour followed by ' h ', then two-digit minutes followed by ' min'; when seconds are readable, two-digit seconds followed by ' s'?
9 h 49 min
